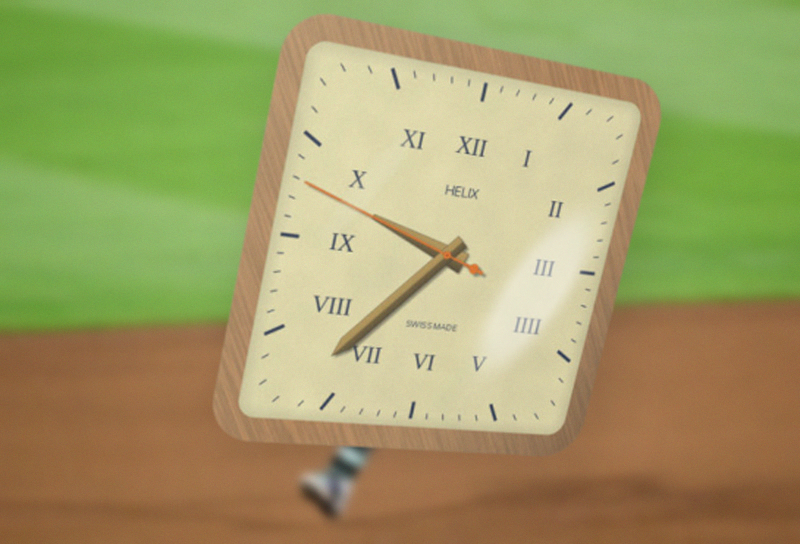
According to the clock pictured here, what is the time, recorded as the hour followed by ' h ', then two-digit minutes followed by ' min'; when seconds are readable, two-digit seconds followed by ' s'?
9 h 36 min 48 s
